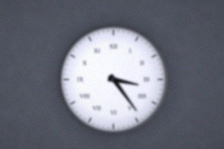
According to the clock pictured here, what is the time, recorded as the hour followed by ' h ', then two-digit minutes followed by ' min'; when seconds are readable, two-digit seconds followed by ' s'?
3 h 24 min
